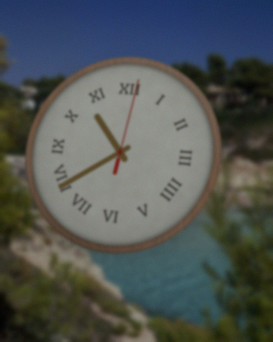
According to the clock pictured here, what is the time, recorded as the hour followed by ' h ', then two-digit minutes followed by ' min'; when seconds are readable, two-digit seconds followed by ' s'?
10 h 39 min 01 s
